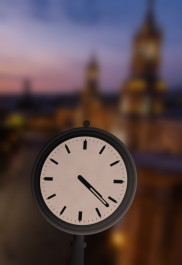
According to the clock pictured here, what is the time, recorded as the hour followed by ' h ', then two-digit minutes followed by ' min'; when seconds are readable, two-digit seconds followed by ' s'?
4 h 22 min
